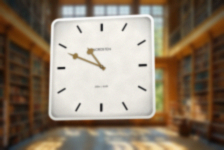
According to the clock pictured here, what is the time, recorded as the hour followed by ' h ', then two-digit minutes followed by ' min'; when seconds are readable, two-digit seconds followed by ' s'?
10 h 49 min
